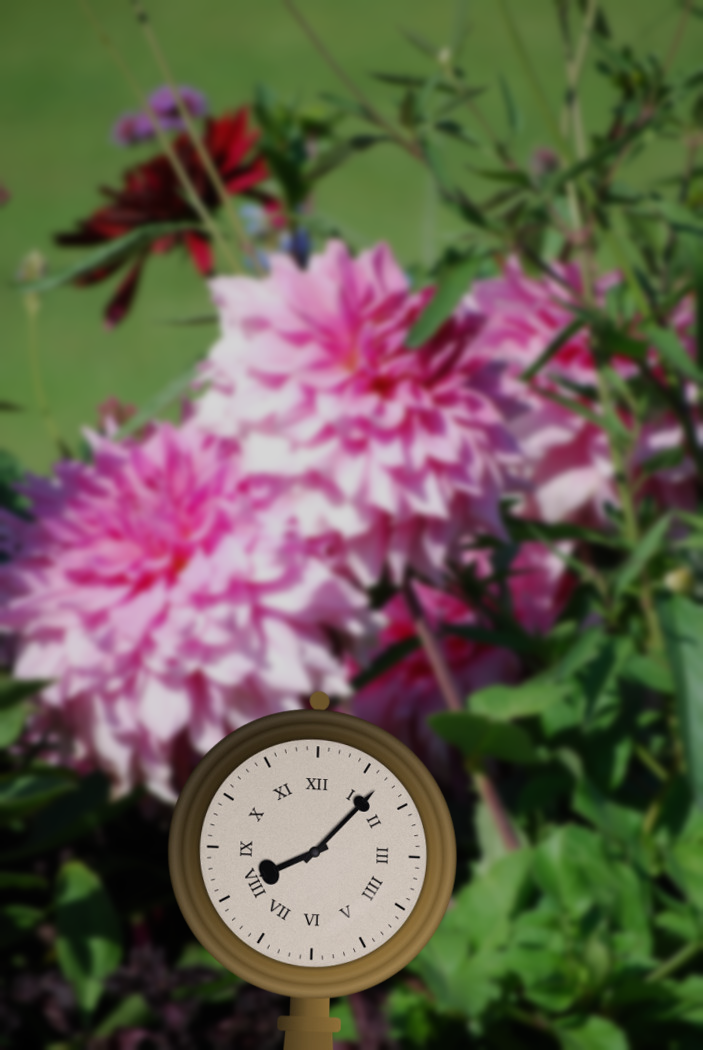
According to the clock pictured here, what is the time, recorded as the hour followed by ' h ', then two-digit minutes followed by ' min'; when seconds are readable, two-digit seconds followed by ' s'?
8 h 07 min
